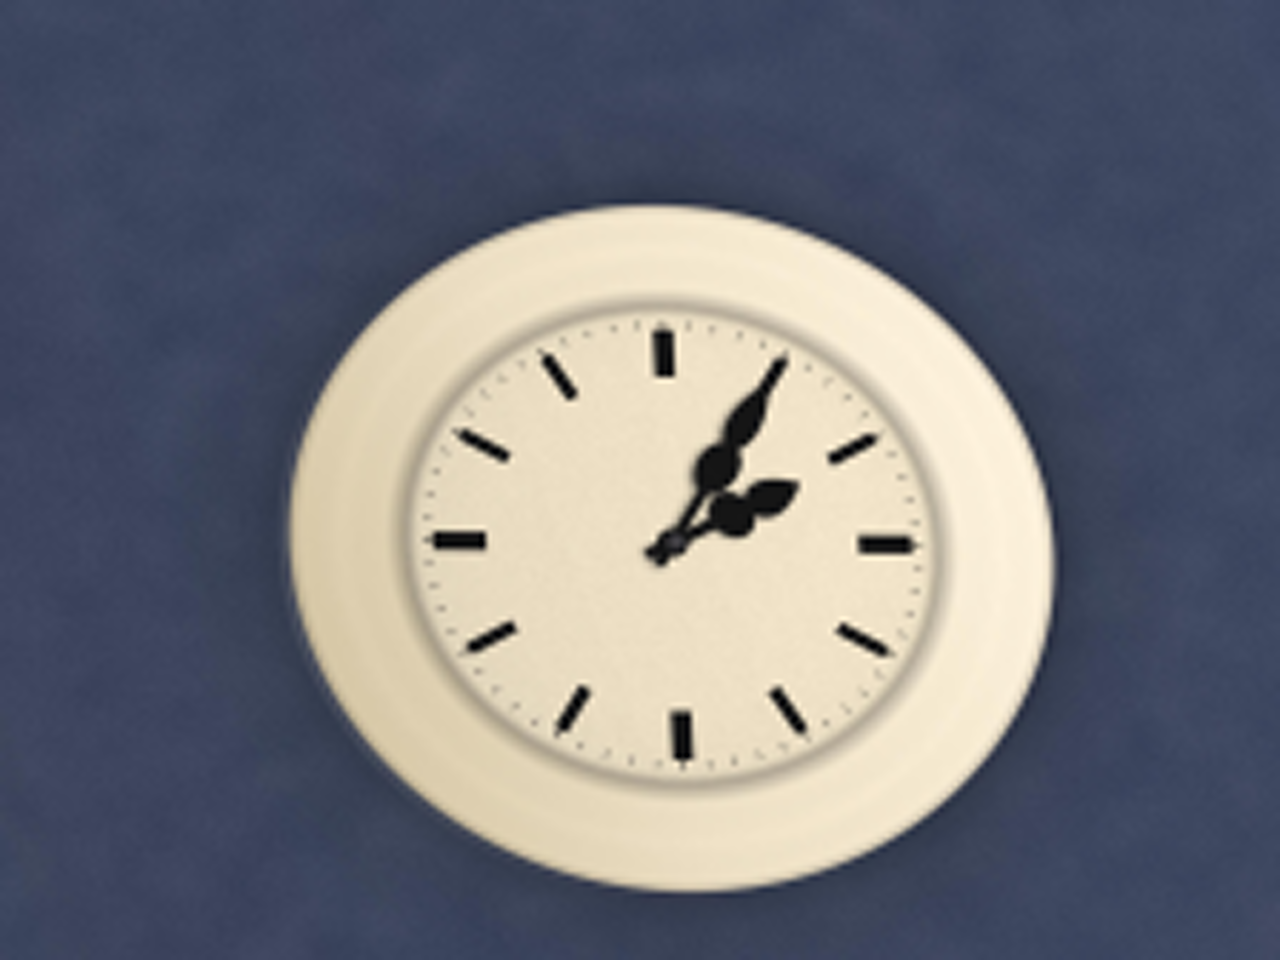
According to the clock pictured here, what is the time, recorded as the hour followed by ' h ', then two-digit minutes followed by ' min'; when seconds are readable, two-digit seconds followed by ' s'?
2 h 05 min
